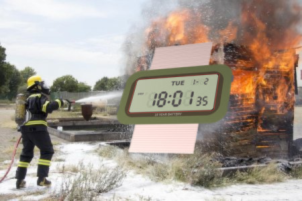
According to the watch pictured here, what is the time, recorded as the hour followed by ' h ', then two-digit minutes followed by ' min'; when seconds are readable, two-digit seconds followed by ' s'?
18 h 01 min 35 s
